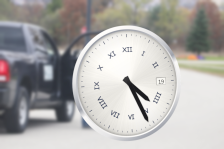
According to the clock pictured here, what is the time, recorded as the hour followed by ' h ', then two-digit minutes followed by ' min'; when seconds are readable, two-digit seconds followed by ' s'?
4 h 26 min
